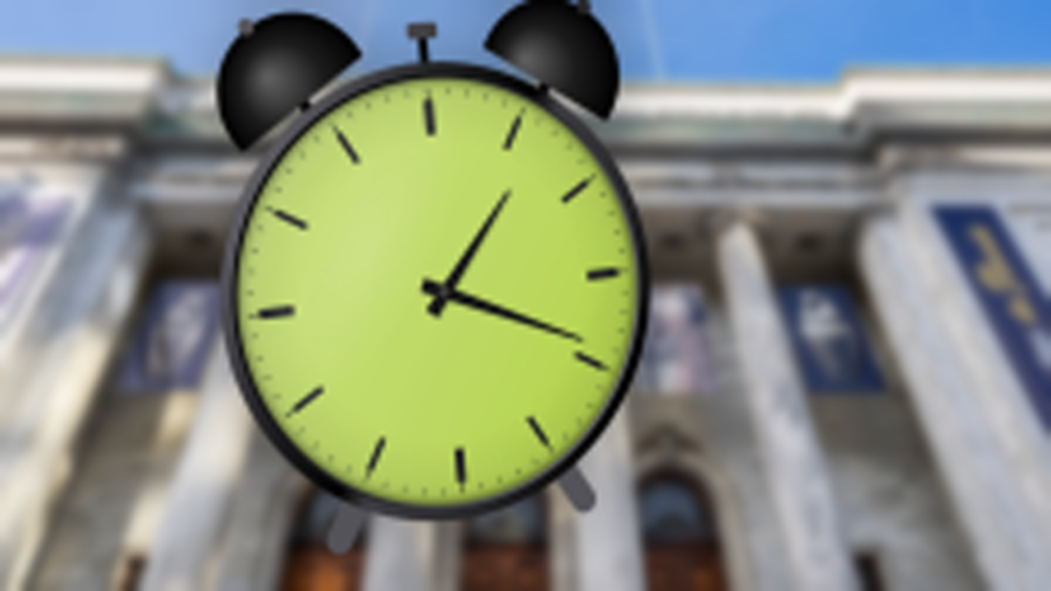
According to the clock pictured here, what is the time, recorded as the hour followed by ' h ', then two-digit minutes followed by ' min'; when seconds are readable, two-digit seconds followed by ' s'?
1 h 19 min
